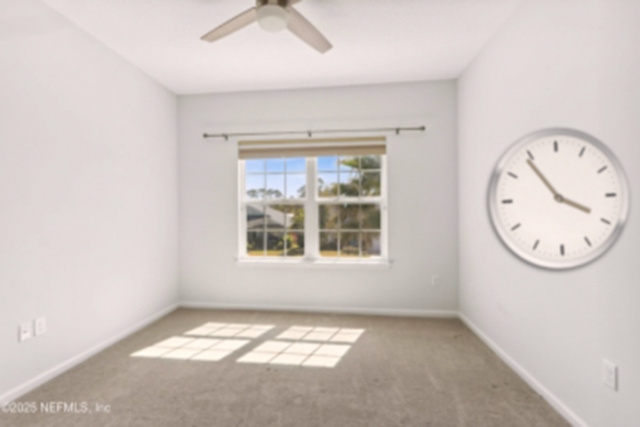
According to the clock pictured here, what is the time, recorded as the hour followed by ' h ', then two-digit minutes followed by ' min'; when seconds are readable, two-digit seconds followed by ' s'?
3 h 54 min
